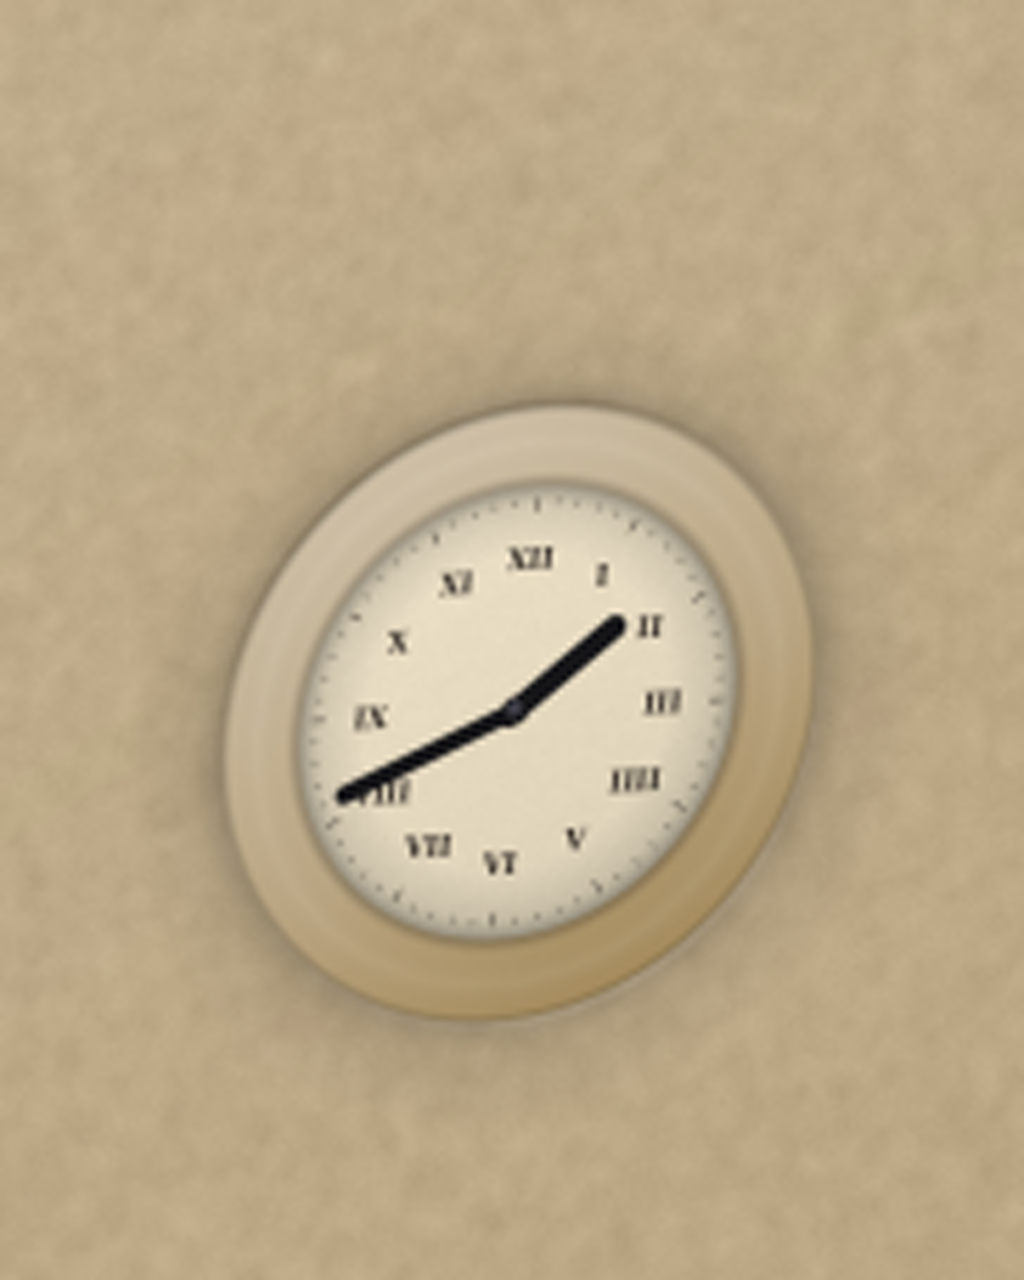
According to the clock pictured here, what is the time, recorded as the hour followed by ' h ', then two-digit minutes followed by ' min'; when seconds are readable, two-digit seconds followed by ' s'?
1 h 41 min
